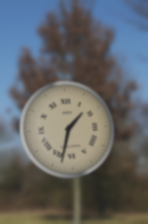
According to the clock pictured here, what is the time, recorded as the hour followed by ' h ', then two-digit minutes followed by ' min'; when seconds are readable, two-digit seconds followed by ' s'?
1 h 33 min
